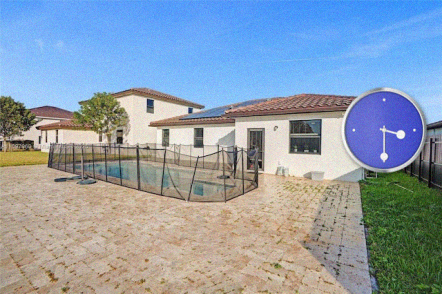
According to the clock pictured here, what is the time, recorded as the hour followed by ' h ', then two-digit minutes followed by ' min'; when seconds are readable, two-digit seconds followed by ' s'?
3 h 30 min
